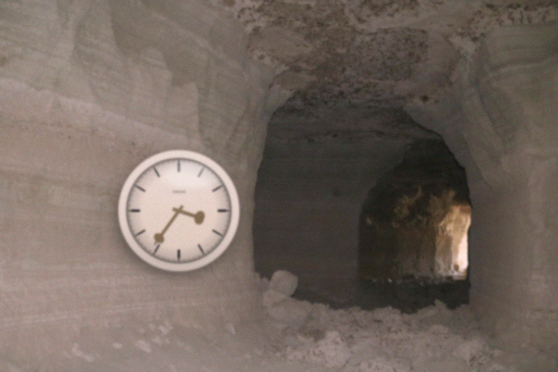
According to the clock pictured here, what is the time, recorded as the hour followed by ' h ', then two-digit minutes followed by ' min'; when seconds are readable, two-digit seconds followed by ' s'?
3 h 36 min
